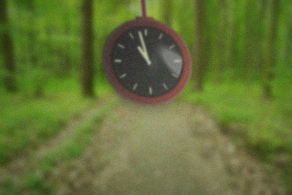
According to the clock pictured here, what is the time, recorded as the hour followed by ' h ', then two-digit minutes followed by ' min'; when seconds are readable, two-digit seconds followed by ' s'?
10 h 58 min
